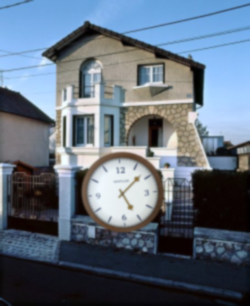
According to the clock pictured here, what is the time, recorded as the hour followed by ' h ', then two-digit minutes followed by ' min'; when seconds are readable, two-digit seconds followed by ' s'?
5 h 08 min
